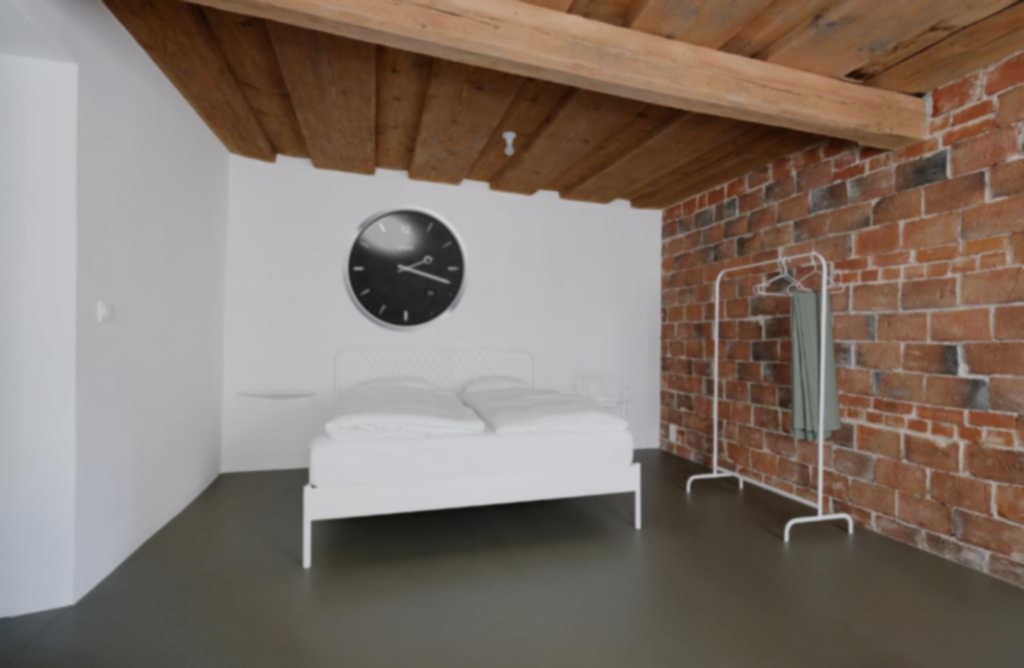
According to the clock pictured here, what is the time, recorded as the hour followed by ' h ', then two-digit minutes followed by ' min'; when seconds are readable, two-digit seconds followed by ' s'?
2 h 18 min
